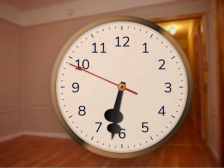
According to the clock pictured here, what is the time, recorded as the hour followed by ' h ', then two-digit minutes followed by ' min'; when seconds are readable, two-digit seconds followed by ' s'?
6 h 31 min 49 s
